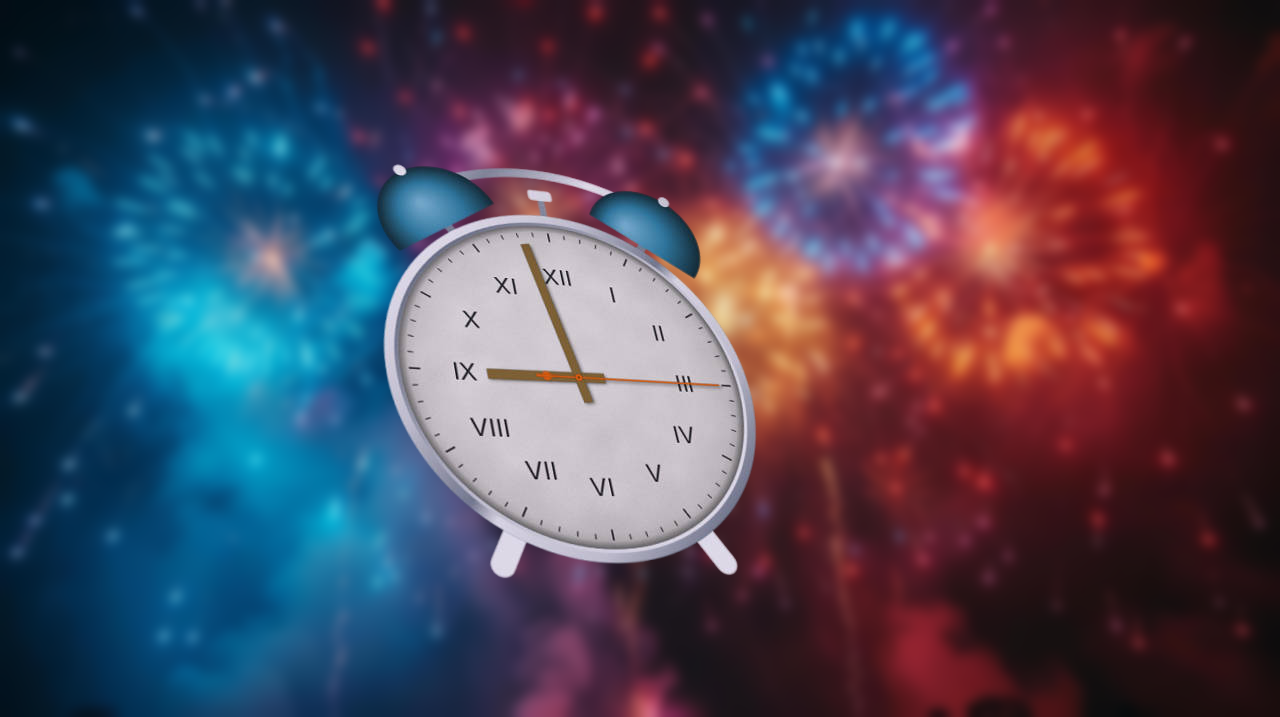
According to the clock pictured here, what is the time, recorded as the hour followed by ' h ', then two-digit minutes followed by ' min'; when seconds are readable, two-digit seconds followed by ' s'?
8 h 58 min 15 s
